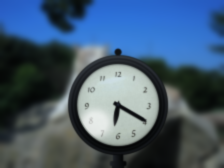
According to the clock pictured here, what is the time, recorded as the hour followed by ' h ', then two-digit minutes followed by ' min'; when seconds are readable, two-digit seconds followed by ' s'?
6 h 20 min
